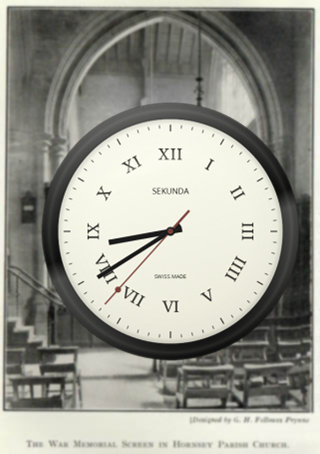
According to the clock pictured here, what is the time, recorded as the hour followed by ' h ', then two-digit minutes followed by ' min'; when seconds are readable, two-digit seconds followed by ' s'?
8 h 39 min 37 s
